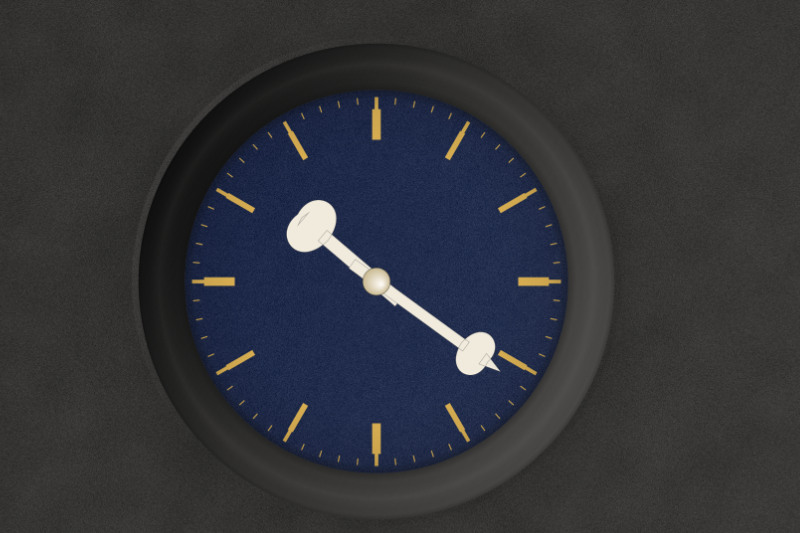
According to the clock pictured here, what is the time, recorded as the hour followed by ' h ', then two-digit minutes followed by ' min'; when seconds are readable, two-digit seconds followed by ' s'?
10 h 21 min
